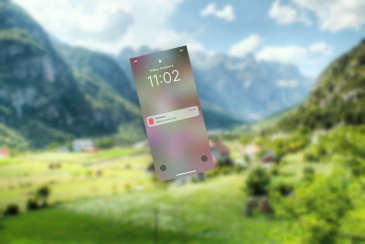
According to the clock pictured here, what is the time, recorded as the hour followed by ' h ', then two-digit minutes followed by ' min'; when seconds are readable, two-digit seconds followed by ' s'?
11 h 02 min
